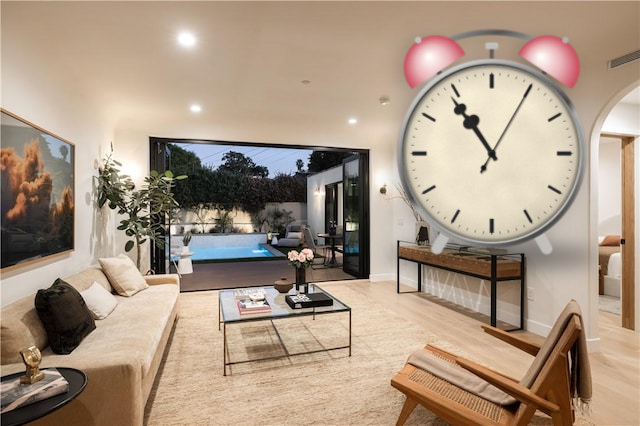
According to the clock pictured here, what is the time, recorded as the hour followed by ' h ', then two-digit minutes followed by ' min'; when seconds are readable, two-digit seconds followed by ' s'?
10 h 54 min 05 s
